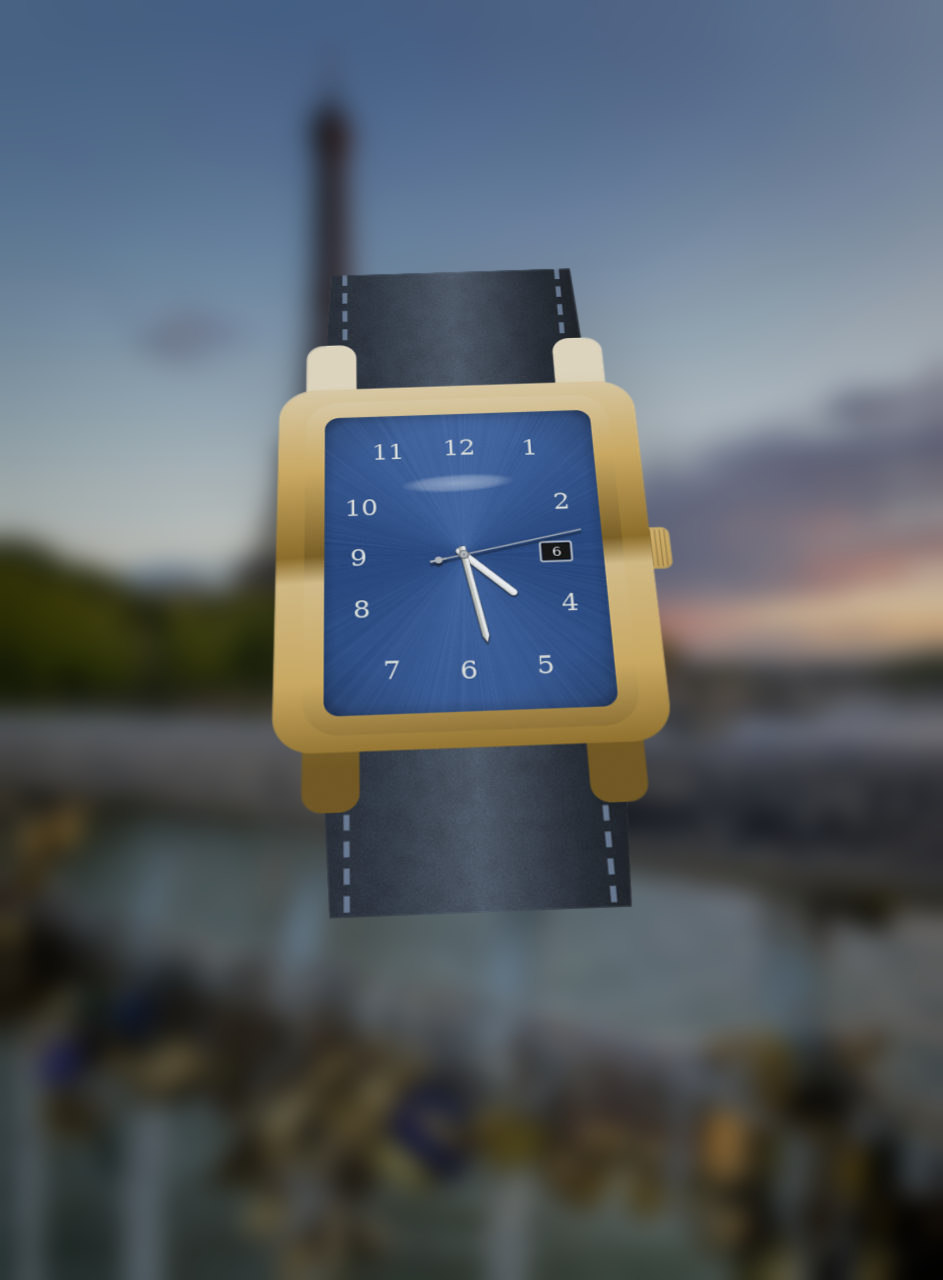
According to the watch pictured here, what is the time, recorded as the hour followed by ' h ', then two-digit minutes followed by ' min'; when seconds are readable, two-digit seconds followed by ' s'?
4 h 28 min 13 s
